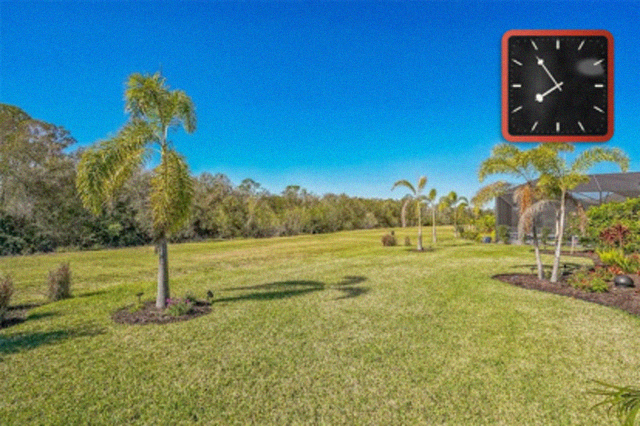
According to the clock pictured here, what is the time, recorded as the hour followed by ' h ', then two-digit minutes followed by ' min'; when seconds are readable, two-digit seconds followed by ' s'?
7 h 54 min
